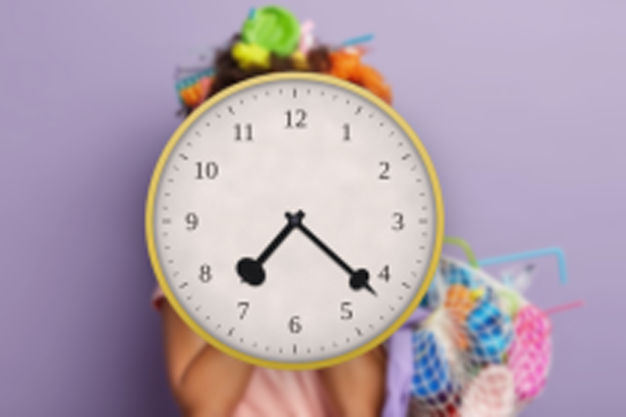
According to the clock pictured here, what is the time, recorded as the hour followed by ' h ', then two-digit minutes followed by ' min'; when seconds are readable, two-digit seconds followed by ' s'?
7 h 22 min
